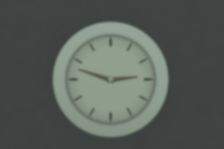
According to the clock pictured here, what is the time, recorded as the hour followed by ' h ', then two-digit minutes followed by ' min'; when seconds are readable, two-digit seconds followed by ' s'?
2 h 48 min
